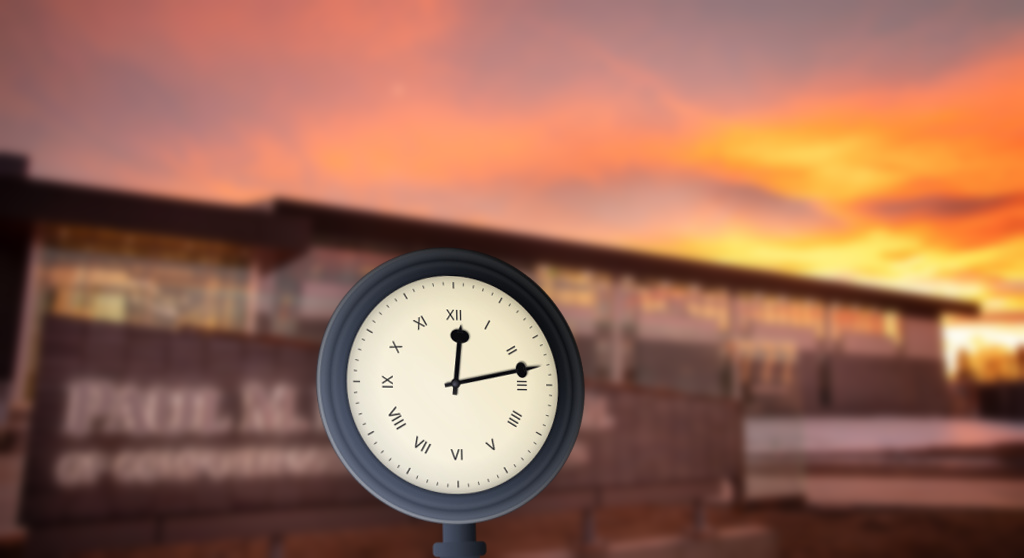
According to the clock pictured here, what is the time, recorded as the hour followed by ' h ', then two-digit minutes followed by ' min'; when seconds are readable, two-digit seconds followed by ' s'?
12 h 13 min
